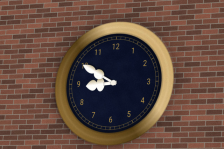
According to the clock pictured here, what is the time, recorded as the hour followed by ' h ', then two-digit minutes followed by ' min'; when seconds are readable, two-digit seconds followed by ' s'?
8 h 50 min
